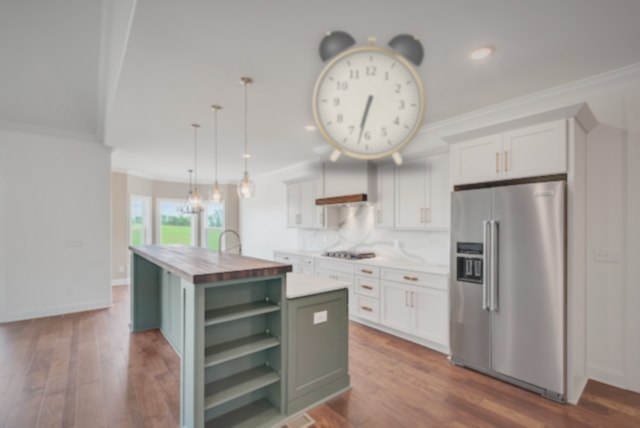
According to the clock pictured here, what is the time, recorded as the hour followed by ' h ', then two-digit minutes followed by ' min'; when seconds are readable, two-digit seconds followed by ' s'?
6 h 32 min
